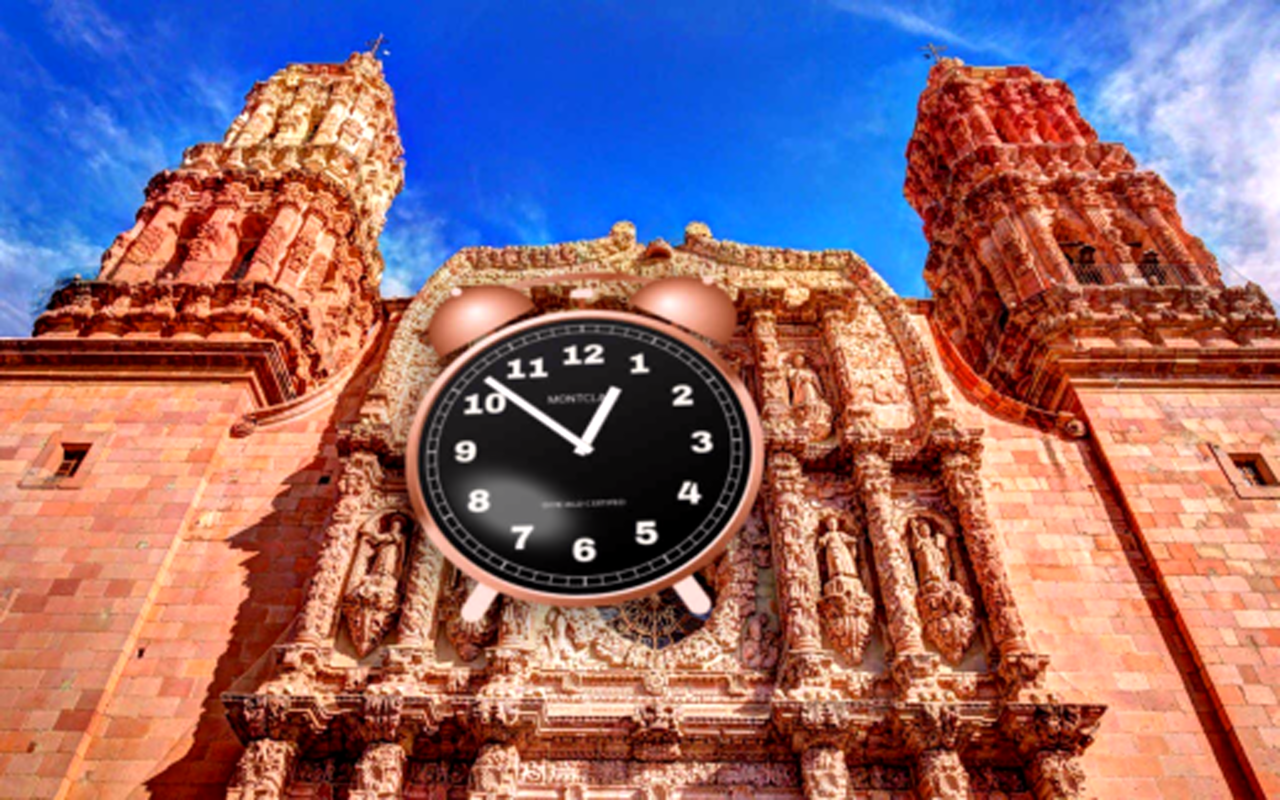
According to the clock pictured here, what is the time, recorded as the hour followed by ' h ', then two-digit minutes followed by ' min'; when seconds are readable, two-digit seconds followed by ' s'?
12 h 52 min
